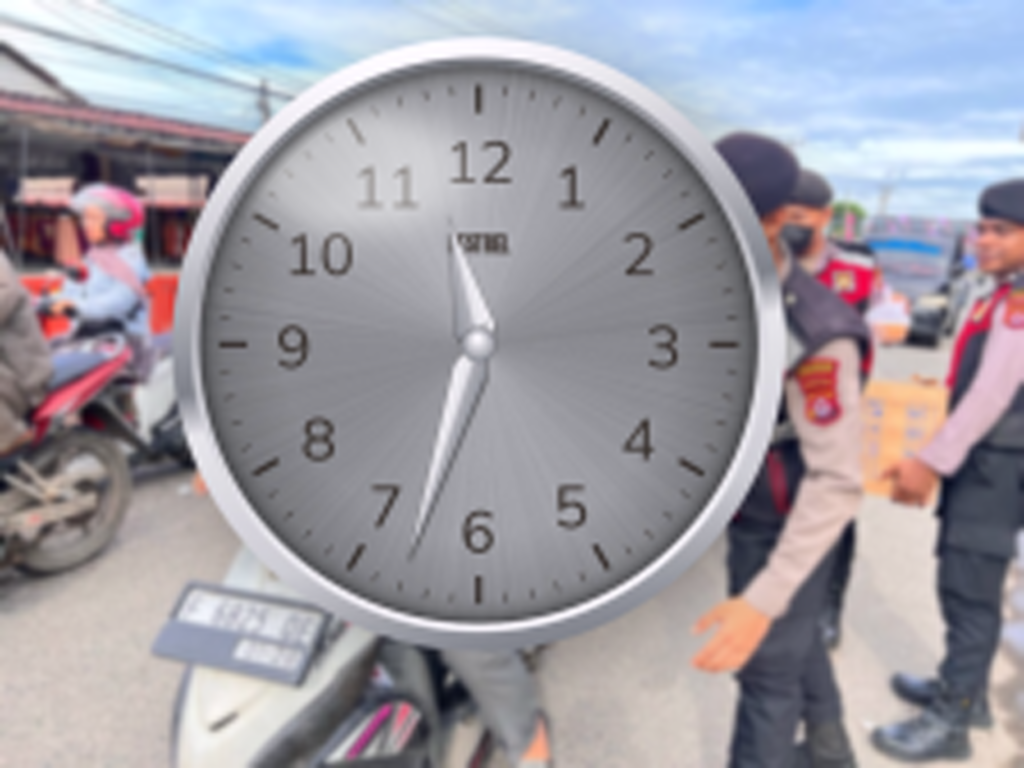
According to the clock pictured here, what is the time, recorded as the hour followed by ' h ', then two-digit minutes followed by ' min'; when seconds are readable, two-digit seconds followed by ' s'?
11 h 33 min
